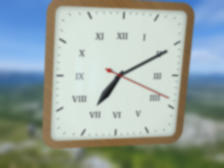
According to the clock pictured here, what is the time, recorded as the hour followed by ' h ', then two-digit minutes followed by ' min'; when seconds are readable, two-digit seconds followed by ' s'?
7 h 10 min 19 s
